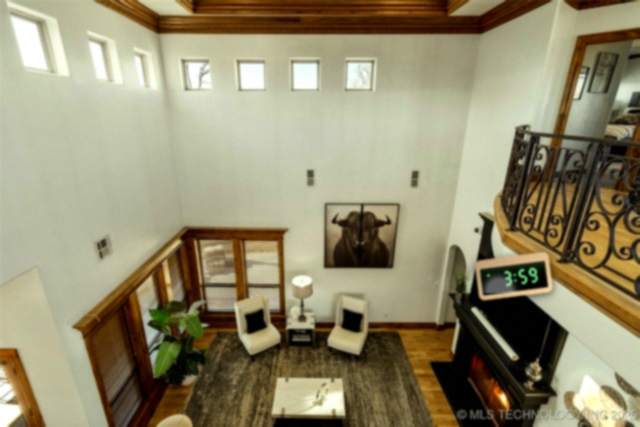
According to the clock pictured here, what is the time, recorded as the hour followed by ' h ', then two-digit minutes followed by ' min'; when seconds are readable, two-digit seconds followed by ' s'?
3 h 59 min
